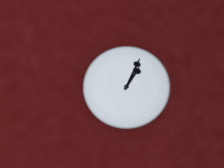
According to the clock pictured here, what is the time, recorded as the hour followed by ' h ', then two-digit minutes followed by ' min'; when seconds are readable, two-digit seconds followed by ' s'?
1 h 04 min
